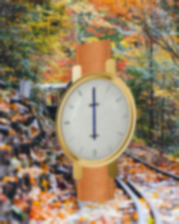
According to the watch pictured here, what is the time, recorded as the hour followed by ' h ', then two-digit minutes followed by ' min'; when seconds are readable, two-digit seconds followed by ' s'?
6 h 00 min
